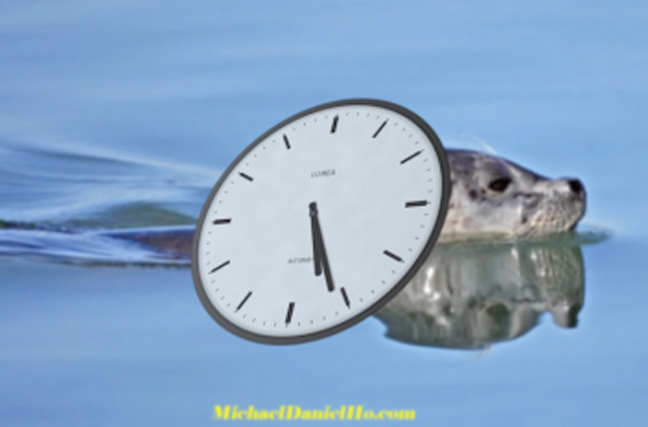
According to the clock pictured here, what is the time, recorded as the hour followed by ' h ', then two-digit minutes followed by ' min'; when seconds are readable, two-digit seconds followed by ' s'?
5 h 26 min
